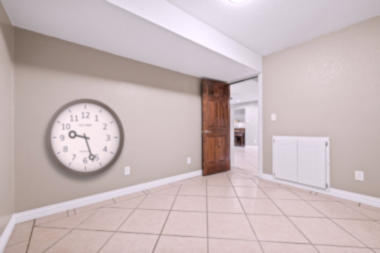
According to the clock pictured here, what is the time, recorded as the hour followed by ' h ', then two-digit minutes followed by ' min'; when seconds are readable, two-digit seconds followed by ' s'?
9 h 27 min
